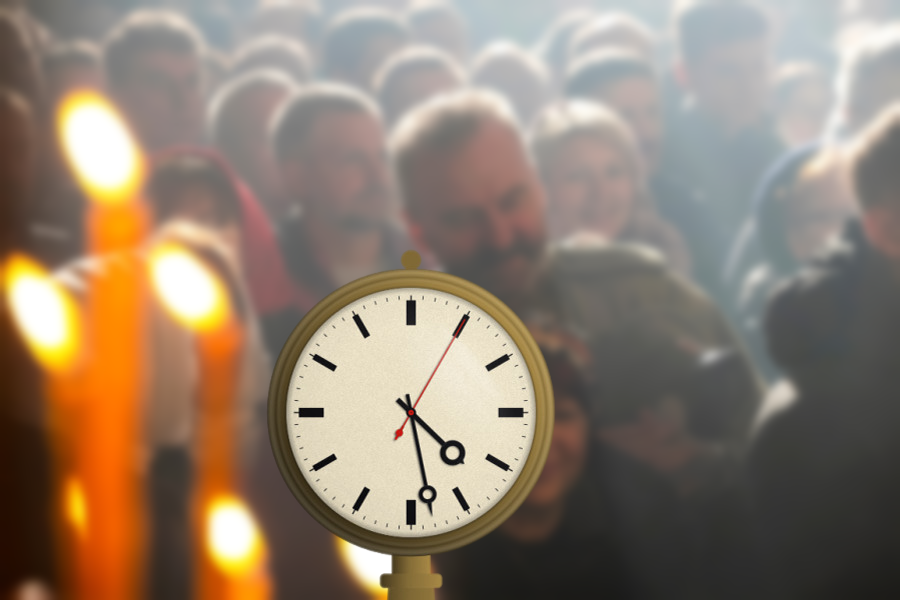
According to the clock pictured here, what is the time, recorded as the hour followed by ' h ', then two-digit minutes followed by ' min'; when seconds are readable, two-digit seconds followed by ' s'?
4 h 28 min 05 s
